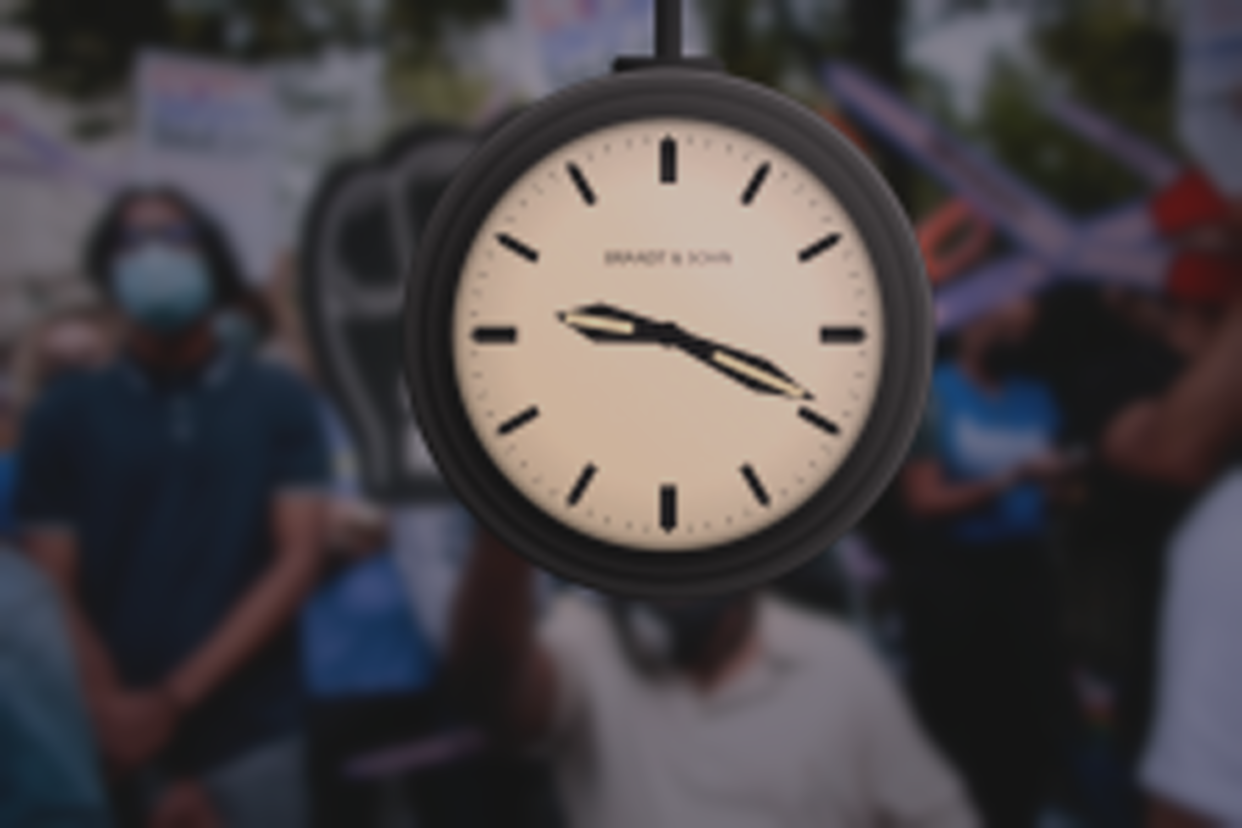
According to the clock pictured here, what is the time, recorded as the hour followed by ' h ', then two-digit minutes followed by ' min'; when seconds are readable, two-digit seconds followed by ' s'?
9 h 19 min
